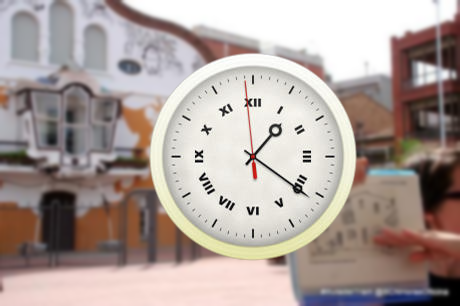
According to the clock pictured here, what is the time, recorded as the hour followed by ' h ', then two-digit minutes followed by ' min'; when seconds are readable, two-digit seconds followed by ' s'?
1 h 20 min 59 s
